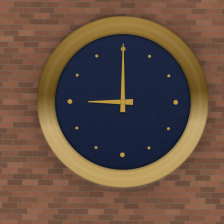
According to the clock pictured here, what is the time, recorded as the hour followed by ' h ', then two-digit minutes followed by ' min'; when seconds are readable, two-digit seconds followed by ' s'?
9 h 00 min
